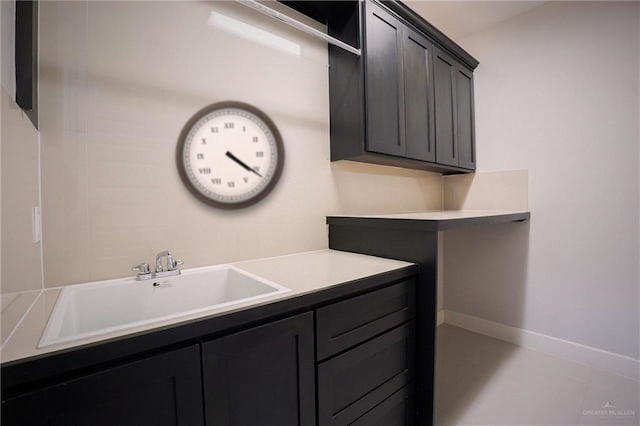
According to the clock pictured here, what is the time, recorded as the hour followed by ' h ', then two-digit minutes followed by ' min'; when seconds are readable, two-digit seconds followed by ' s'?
4 h 21 min
